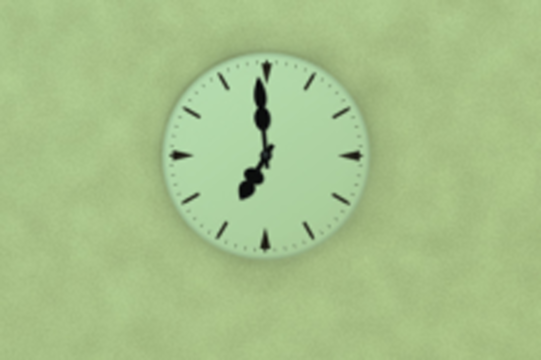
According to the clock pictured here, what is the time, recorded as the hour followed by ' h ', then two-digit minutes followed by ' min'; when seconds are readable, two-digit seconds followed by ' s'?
6 h 59 min
